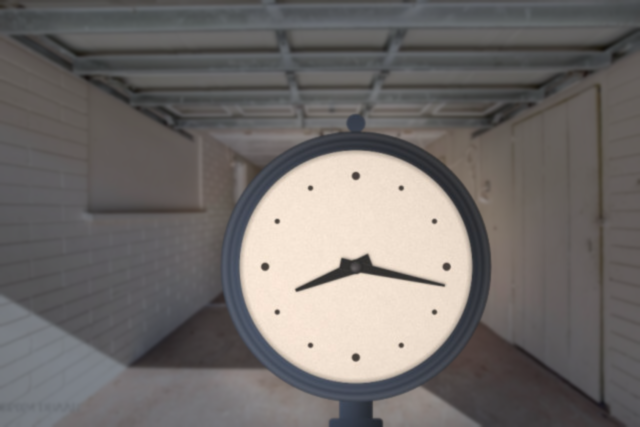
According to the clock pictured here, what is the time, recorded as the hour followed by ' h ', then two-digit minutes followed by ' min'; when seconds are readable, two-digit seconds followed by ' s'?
8 h 17 min
